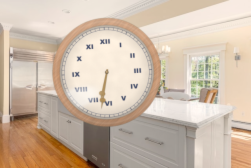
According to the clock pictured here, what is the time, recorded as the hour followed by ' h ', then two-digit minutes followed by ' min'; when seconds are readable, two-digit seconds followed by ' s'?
6 h 32 min
